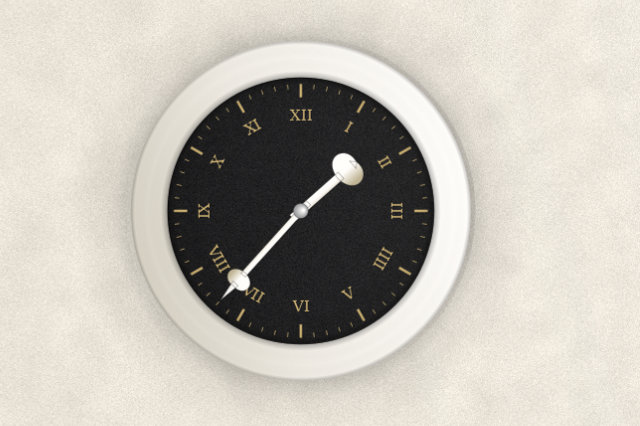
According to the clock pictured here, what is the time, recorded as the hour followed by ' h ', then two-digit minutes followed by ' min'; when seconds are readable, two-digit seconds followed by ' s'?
1 h 37 min
